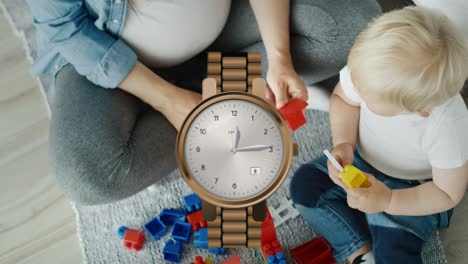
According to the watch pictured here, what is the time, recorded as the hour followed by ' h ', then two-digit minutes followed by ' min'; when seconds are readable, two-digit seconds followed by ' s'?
12 h 14 min
